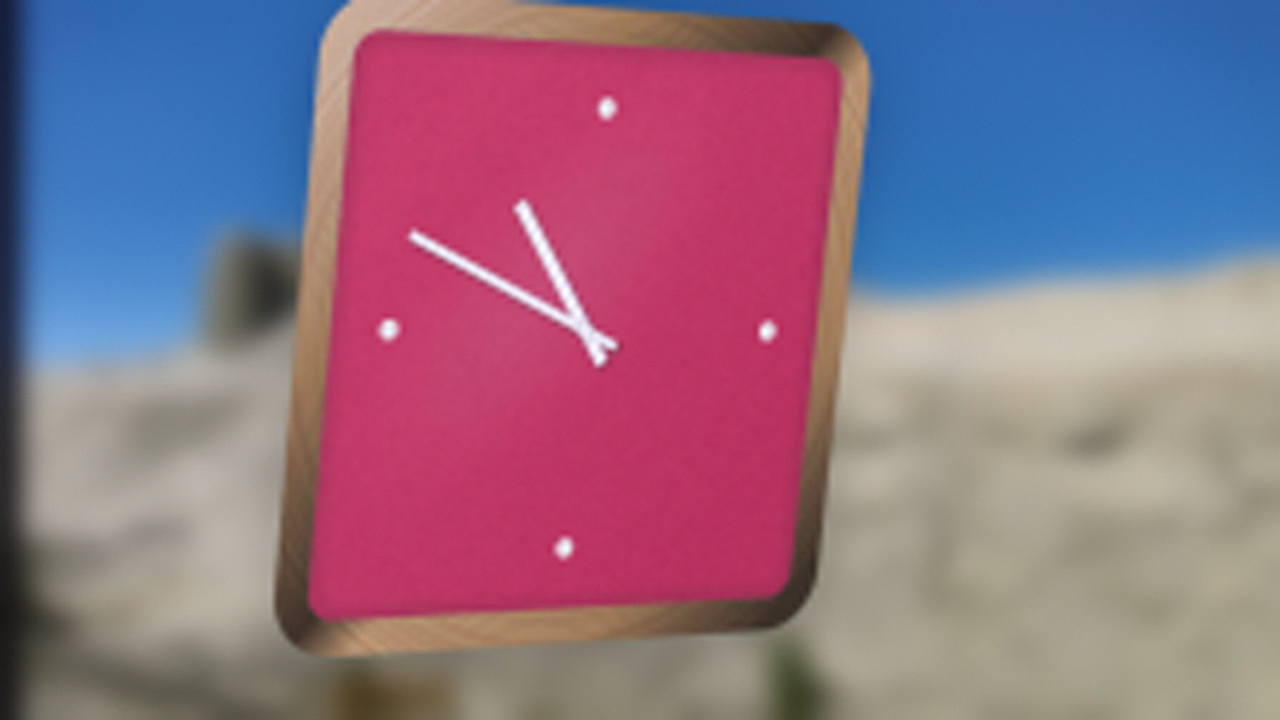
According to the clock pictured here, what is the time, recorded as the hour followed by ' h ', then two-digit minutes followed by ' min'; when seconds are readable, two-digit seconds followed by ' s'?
10 h 49 min
